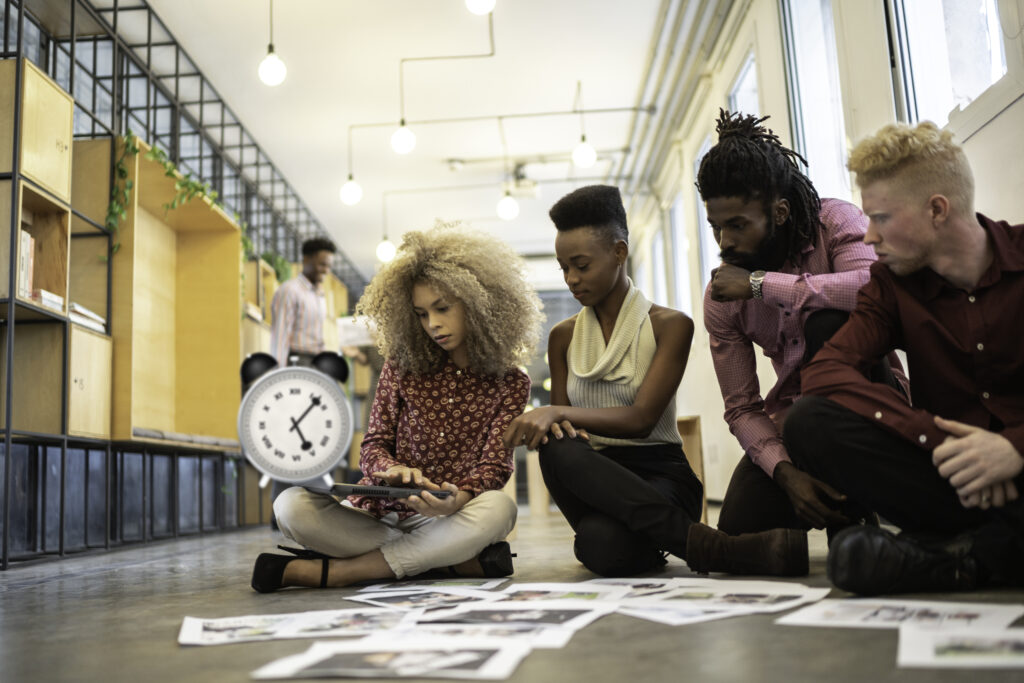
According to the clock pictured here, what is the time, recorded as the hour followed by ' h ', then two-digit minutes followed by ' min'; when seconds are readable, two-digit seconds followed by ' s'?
5 h 07 min
